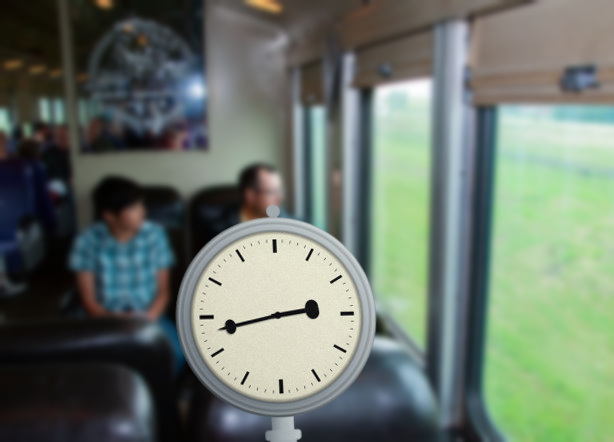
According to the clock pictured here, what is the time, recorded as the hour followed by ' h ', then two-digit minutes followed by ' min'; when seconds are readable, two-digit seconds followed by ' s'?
2 h 43 min
